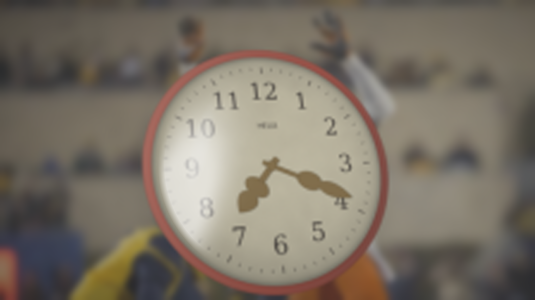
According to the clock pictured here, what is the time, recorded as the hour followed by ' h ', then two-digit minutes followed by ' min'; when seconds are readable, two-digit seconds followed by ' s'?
7 h 19 min
